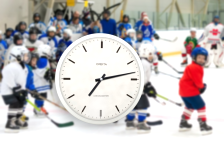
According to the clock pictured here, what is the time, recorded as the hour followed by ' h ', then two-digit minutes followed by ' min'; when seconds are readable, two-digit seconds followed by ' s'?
7 h 13 min
